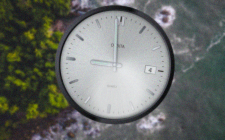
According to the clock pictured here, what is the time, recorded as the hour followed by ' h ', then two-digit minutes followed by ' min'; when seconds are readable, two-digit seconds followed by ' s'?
8 h 59 min
